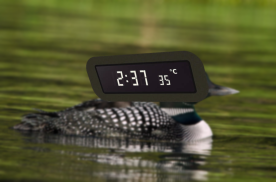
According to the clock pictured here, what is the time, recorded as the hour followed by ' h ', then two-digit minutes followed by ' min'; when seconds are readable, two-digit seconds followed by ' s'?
2 h 37 min
